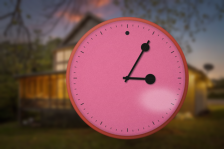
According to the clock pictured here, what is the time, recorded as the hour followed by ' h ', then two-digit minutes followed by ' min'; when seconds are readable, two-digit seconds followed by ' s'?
3 h 05 min
